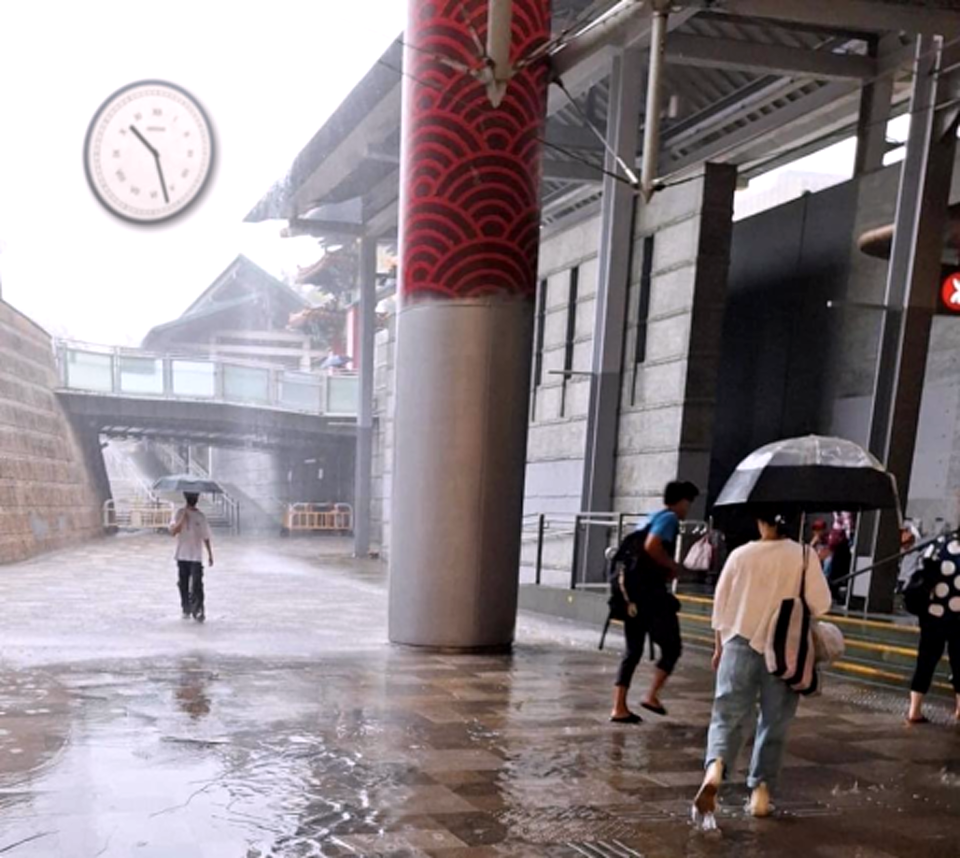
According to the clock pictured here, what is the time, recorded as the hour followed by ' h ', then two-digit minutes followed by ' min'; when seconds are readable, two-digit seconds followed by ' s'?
10 h 27 min
